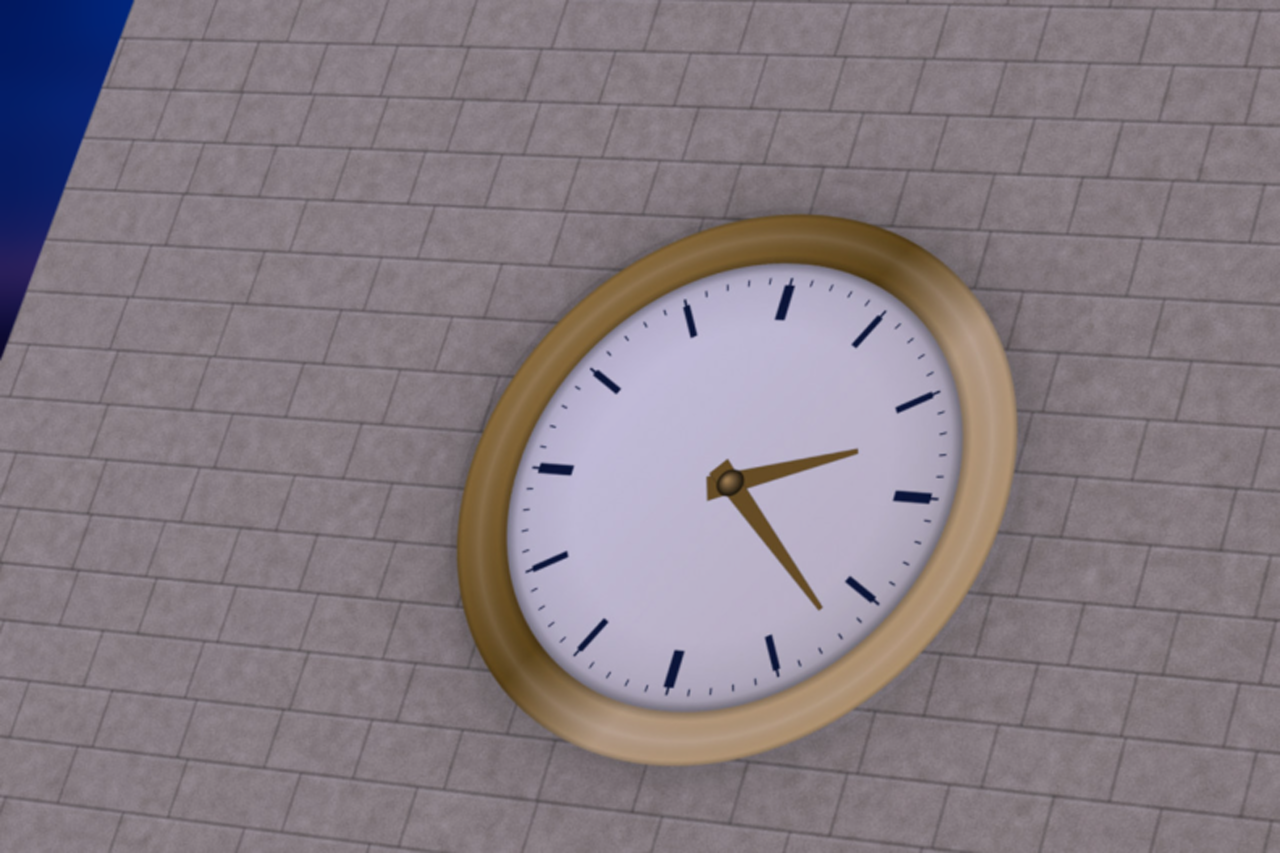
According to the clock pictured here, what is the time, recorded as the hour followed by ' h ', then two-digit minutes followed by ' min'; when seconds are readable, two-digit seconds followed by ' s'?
2 h 22 min
